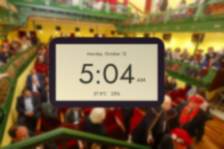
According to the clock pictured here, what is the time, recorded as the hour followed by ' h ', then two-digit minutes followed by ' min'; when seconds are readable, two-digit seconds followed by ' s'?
5 h 04 min
